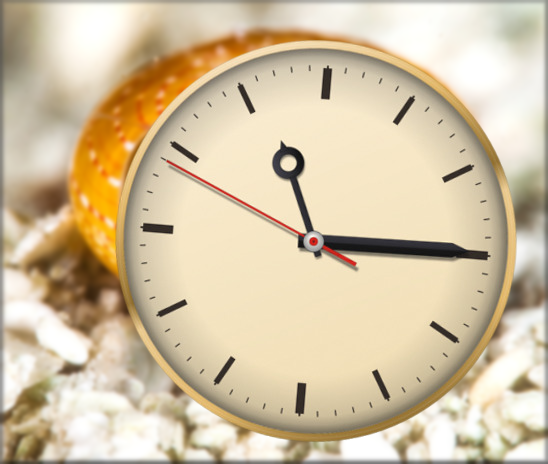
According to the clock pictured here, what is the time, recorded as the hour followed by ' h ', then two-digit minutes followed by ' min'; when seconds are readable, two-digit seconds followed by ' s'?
11 h 14 min 49 s
